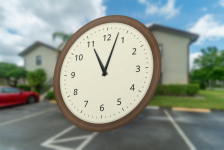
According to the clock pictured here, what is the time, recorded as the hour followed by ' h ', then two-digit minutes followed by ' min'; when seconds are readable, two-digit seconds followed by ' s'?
11 h 03 min
